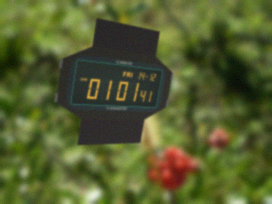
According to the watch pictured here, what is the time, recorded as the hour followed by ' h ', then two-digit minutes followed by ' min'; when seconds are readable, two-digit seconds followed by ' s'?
1 h 01 min 41 s
